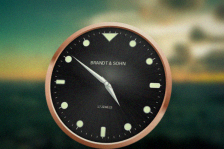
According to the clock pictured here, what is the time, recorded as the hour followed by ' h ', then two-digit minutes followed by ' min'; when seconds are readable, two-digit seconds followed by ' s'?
4 h 51 min
